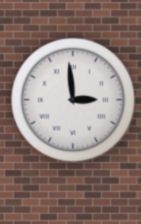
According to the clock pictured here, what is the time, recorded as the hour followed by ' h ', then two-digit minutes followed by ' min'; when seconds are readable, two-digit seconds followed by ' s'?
2 h 59 min
